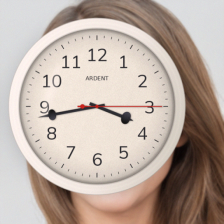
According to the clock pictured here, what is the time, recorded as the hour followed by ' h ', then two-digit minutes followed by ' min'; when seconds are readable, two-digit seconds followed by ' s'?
3 h 43 min 15 s
